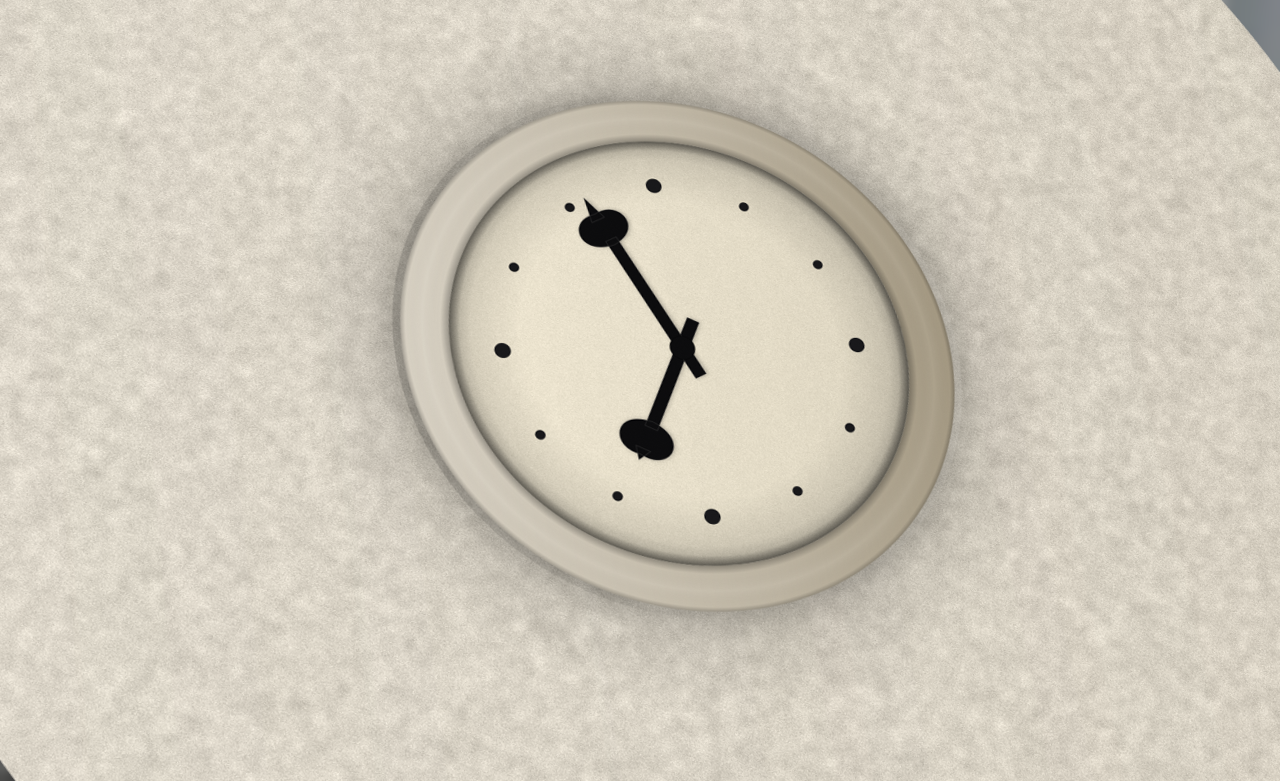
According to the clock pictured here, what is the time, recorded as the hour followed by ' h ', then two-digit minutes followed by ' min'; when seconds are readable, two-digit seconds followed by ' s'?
6 h 56 min
